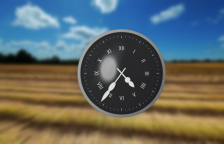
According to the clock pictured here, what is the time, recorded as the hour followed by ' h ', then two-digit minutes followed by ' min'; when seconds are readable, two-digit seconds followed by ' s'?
4 h 36 min
